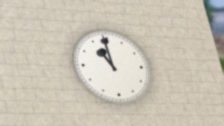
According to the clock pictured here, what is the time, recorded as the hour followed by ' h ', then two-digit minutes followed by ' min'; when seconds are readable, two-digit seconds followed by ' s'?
10 h 59 min
